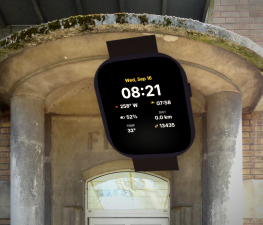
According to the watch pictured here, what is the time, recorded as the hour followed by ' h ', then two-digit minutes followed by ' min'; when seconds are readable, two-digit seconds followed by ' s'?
8 h 21 min
